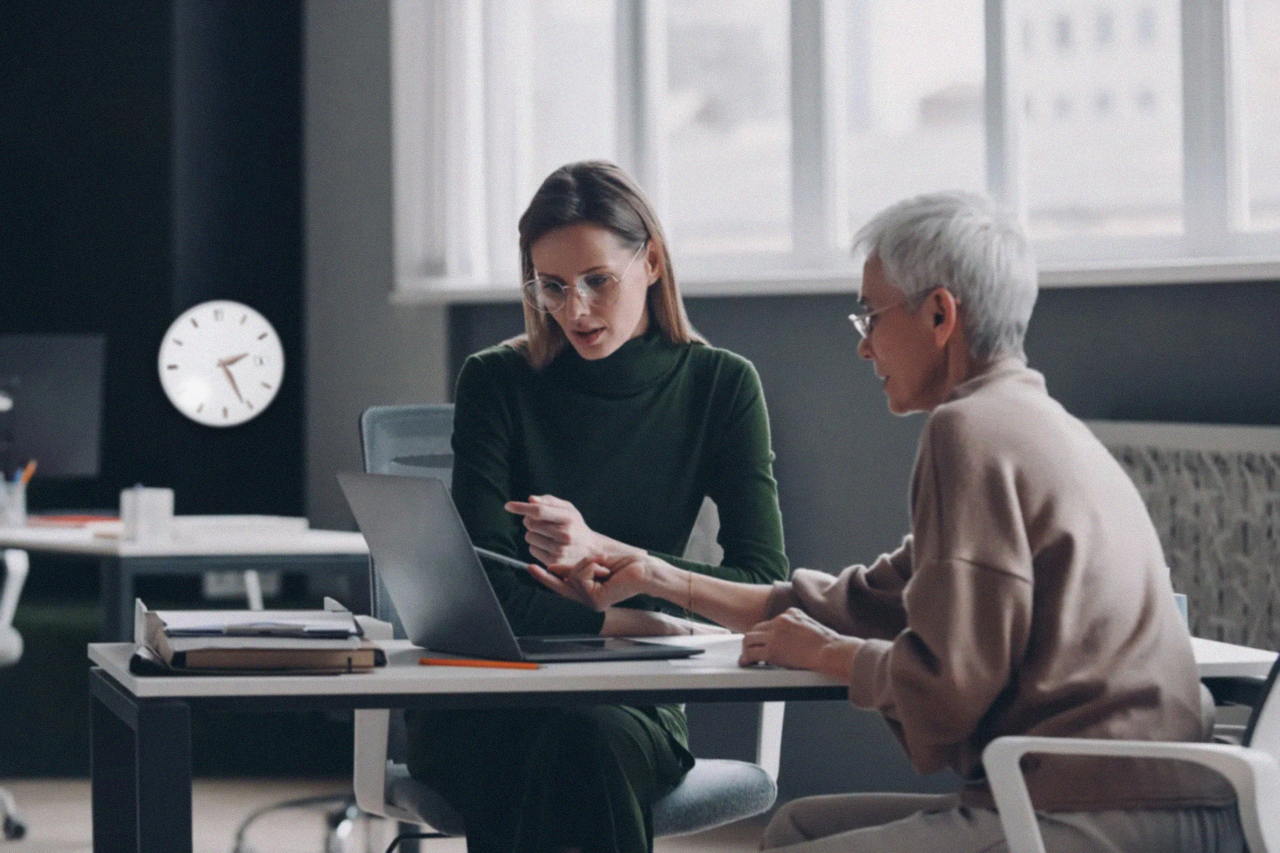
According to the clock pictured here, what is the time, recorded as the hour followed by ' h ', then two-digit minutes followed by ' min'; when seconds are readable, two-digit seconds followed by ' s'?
2 h 26 min
